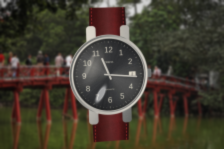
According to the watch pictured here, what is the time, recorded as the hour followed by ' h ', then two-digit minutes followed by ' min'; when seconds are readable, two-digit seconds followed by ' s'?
11 h 16 min
